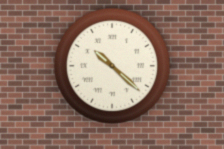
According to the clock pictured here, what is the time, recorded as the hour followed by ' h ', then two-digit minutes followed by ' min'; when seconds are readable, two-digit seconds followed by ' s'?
10 h 22 min
